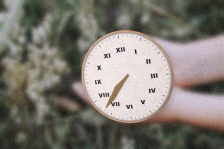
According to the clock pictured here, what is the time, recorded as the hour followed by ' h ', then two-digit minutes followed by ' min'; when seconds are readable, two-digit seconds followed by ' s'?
7 h 37 min
